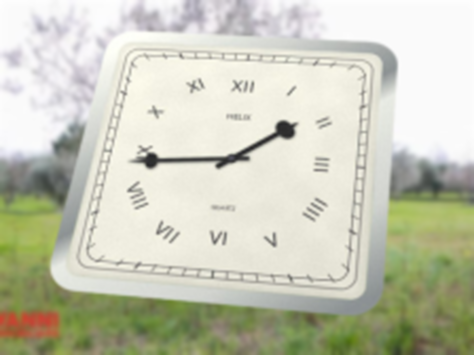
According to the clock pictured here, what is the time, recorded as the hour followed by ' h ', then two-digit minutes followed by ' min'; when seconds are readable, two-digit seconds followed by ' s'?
1 h 44 min
